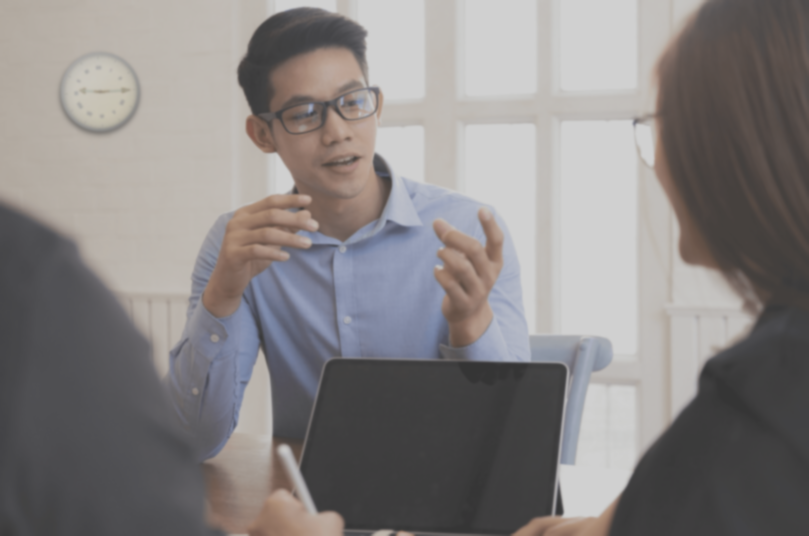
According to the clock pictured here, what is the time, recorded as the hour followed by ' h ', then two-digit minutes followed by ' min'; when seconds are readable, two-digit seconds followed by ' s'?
9 h 15 min
